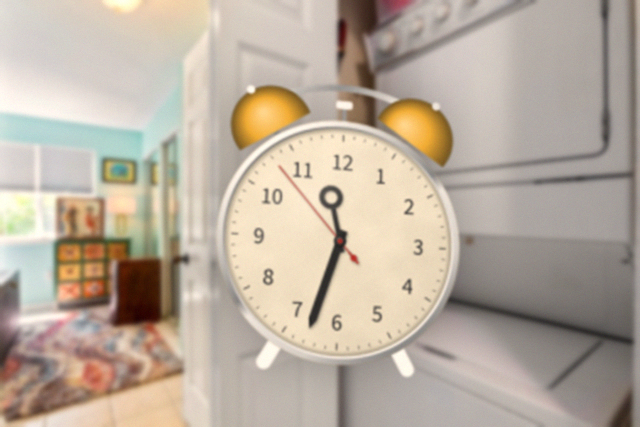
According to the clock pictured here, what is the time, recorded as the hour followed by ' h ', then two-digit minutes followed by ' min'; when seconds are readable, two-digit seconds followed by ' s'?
11 h 32 min 53 s
